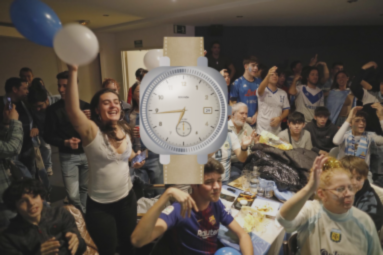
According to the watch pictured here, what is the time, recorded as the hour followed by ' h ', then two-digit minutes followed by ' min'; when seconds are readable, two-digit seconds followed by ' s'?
6 h 44 min
